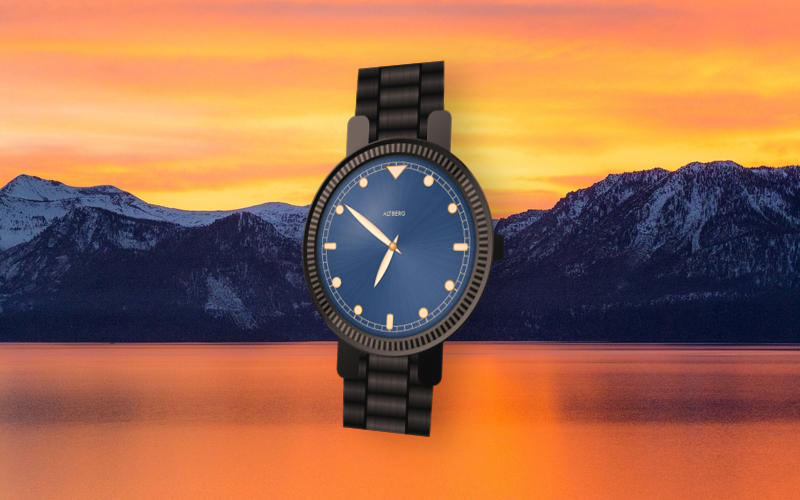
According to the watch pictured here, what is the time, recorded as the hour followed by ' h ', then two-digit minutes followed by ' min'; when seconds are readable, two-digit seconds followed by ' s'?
6 h 51 min
